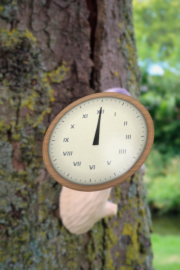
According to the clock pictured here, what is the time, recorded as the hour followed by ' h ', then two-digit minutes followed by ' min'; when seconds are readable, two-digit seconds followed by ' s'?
12 h 00 min
